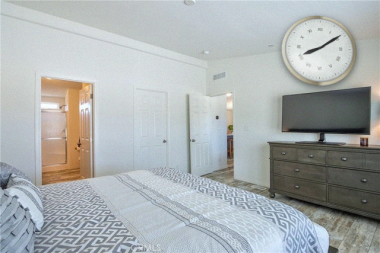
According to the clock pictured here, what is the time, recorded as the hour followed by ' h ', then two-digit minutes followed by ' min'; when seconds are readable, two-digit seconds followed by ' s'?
8 h 09 min
